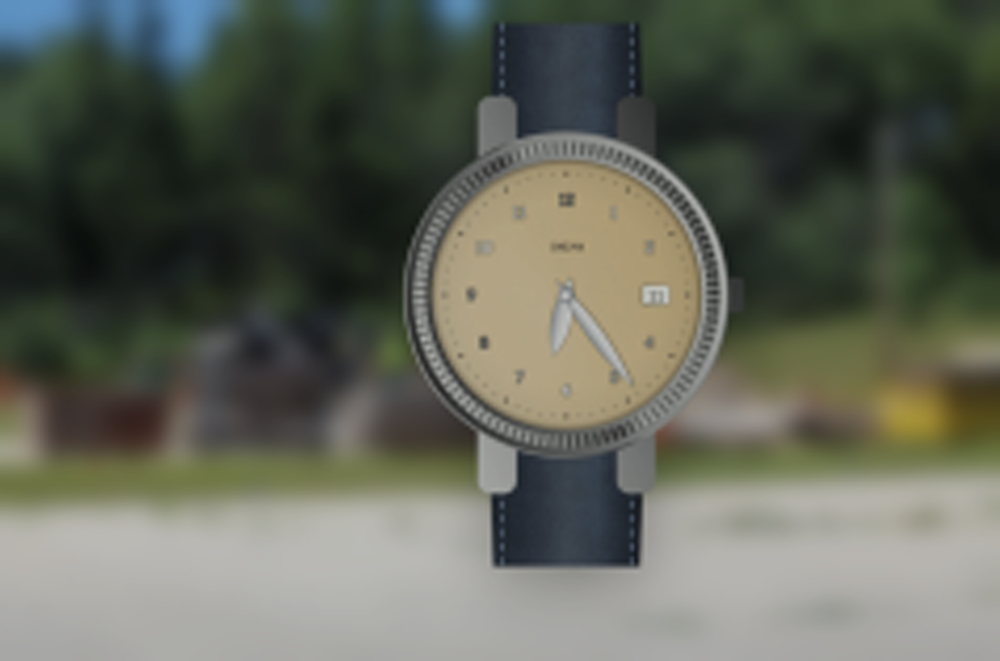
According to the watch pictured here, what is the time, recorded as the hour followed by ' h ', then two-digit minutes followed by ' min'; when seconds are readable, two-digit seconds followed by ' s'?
6 h 24 min
